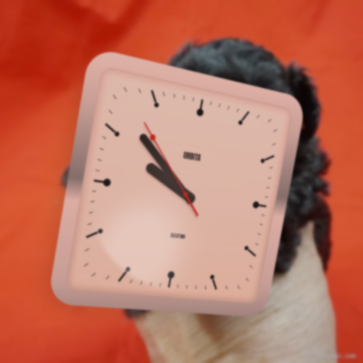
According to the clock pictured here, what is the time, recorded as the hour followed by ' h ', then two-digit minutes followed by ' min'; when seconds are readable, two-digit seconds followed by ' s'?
9 h 51 min 53 s
